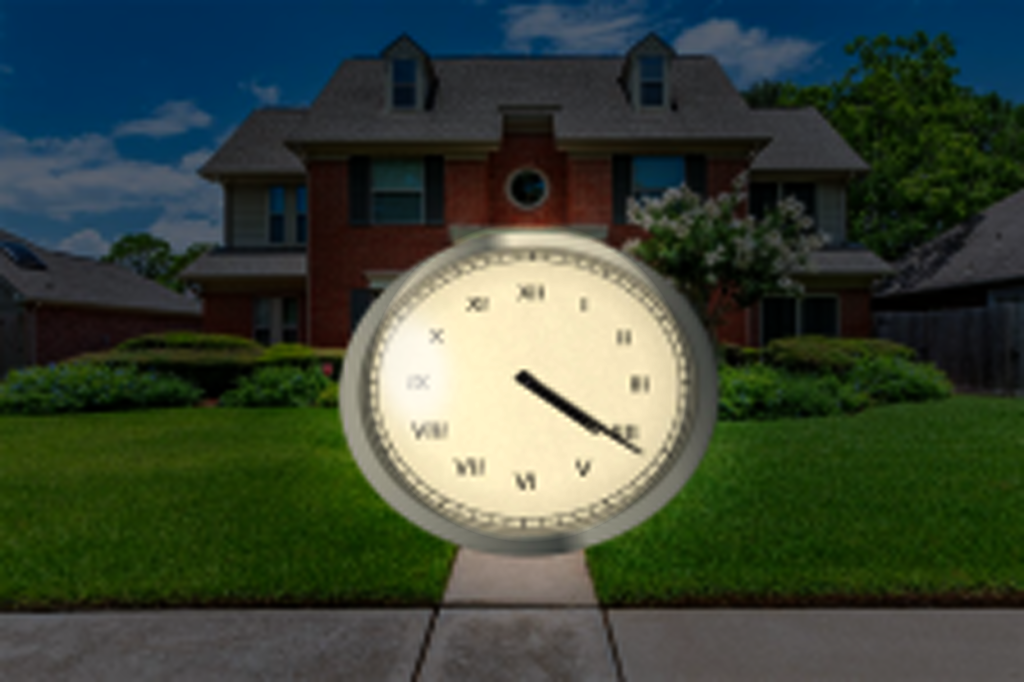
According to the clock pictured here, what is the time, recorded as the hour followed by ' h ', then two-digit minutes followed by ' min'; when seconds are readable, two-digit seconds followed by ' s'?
4 h 21 min
